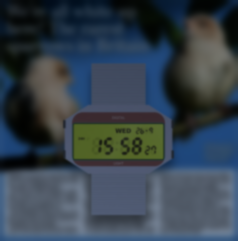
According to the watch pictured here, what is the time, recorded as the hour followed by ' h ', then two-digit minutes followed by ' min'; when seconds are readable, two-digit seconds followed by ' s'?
15 h 58 min
